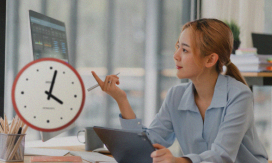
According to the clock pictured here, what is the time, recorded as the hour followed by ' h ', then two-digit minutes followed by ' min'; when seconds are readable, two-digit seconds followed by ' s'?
4 h 02 min
